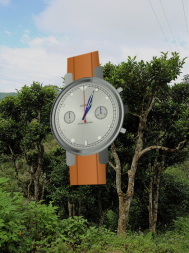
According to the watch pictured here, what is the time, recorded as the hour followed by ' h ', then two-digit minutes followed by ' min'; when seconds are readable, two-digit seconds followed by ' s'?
1 h 04 min
